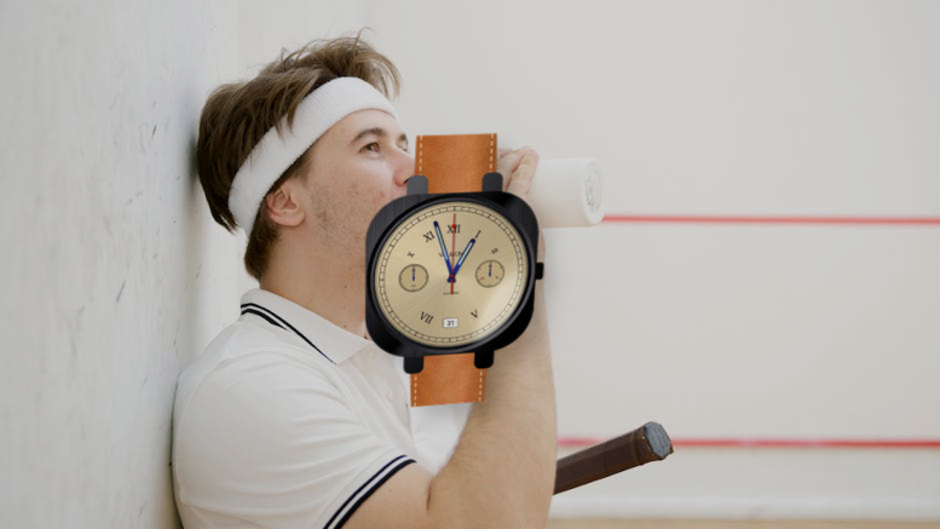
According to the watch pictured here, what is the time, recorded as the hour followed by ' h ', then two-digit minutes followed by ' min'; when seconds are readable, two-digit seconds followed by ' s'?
12 h 57 min
